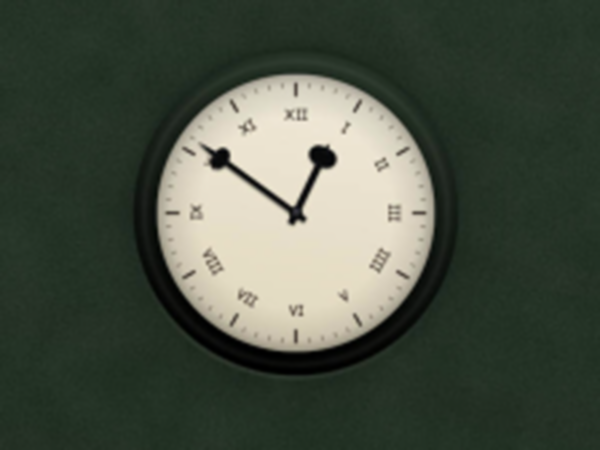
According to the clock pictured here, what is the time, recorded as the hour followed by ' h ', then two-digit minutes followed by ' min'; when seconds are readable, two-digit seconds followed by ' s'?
12 h 51 min
